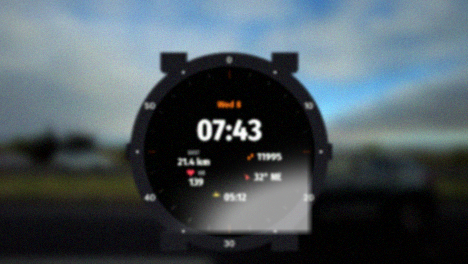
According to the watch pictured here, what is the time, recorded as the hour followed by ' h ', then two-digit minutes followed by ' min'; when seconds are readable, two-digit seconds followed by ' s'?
7 h 43 min
